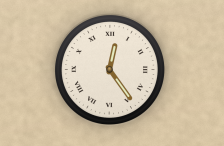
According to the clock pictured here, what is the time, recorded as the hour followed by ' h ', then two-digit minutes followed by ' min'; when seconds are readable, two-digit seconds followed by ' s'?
12 h 24 min
